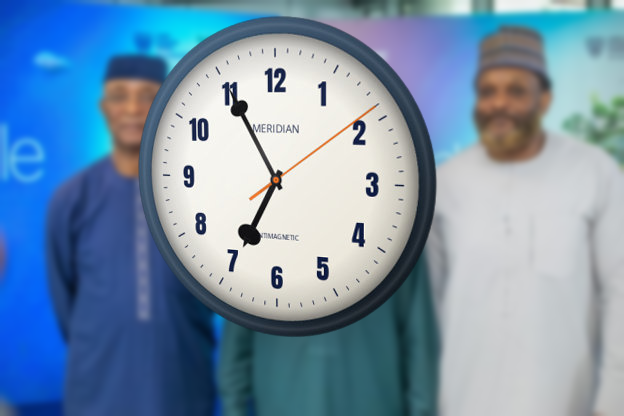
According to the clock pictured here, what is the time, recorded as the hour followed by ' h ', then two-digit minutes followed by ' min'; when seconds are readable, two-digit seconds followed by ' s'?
6 h 55 min 09 s
